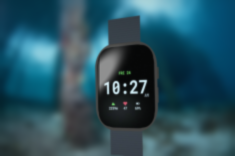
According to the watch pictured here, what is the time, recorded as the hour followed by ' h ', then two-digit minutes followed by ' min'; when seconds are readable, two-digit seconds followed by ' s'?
10 h 27 min
